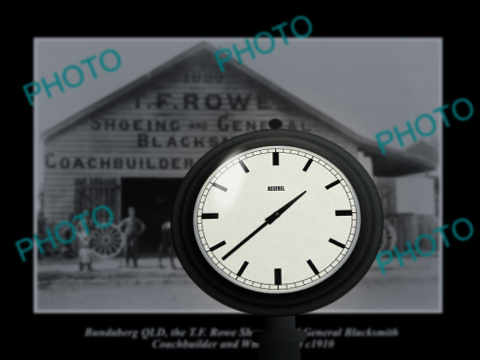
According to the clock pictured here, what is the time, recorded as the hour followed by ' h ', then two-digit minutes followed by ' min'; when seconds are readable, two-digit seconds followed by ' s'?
1 h 38 min
